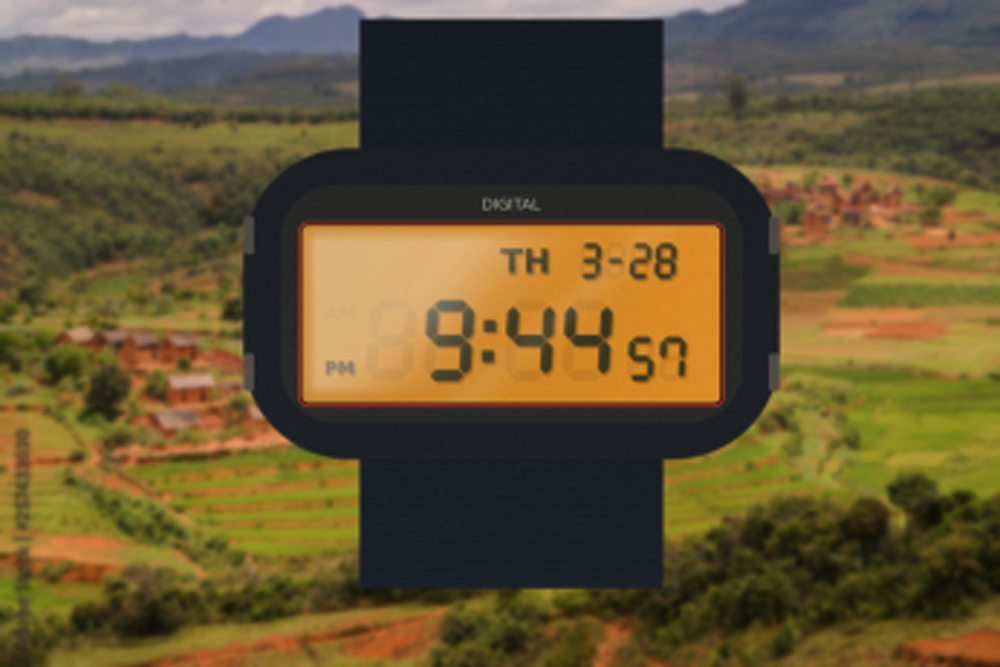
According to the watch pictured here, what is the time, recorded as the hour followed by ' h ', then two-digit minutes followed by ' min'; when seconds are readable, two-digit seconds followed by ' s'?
9 h 44 min 57 s
